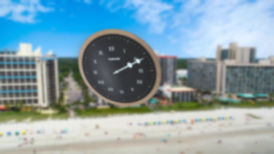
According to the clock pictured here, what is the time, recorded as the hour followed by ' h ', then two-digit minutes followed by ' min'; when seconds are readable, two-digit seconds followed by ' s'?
2 h 11 min
